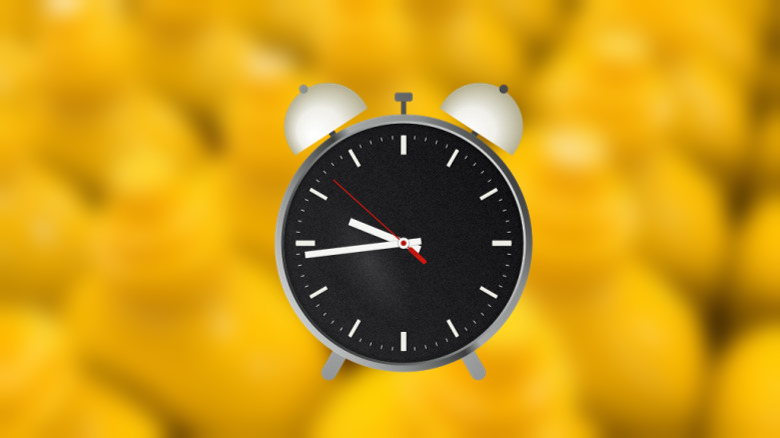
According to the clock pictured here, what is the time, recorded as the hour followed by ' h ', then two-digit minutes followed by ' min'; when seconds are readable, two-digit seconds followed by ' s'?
9 h 43 min 52 s
